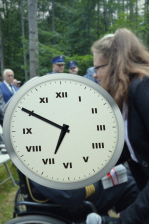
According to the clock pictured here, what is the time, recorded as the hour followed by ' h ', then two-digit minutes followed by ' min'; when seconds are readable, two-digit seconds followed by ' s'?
6 h 50 min
